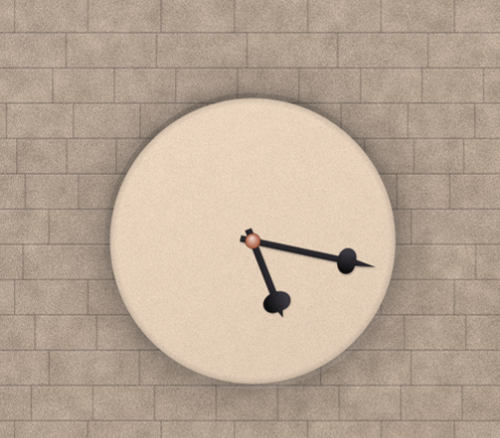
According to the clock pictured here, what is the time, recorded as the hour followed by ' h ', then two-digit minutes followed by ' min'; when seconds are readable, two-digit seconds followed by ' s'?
5 h 17 min
